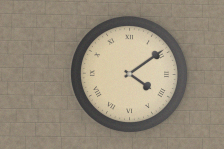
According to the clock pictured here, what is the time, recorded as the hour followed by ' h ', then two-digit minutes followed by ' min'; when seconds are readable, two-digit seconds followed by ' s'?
4 h 09 min
